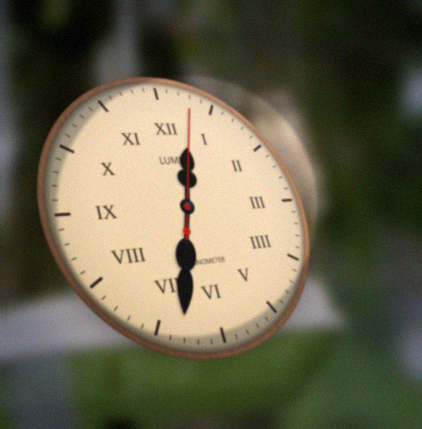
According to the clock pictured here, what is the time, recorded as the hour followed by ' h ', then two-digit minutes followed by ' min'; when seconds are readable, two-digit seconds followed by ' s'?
12 h 33 min 03 s
